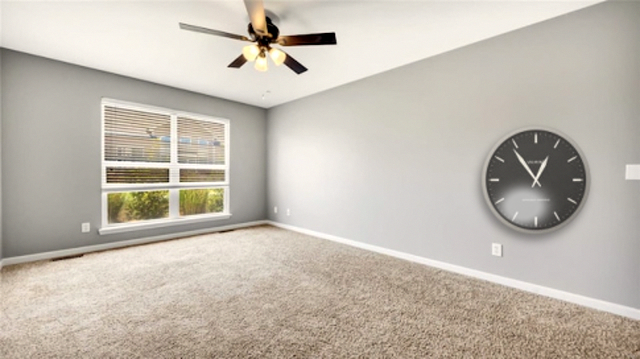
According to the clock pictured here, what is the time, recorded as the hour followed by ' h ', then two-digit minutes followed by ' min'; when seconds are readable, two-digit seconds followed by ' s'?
12 h 54 min
